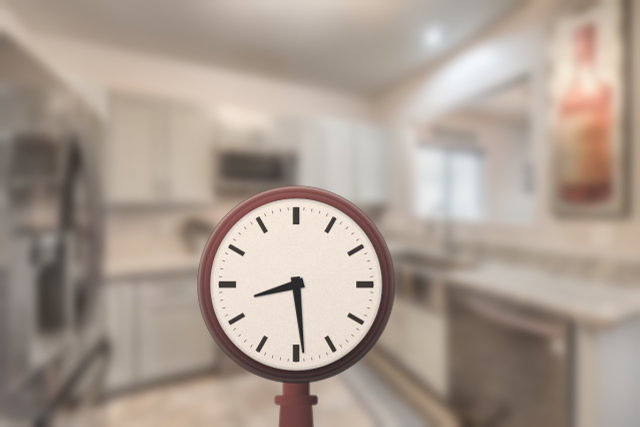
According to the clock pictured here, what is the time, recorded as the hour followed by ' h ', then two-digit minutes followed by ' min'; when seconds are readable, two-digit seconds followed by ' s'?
8 h 29 min
